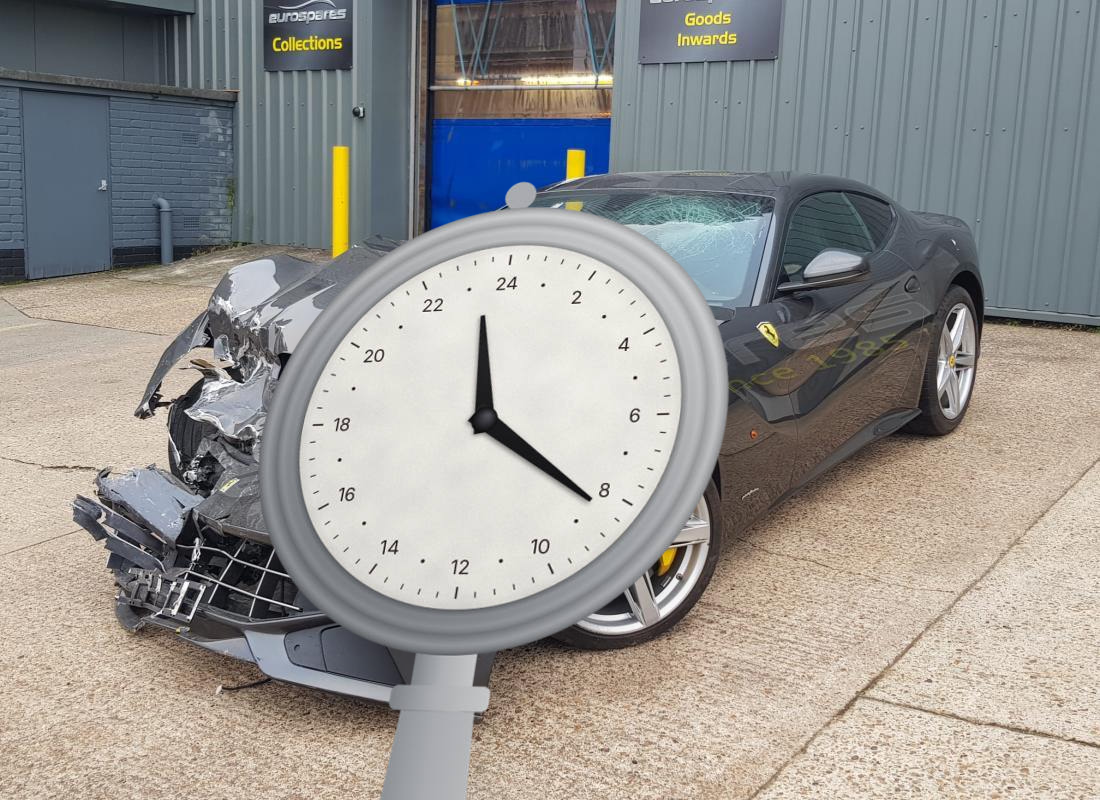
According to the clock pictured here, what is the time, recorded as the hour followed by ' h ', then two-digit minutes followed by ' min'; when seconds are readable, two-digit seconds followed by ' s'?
23 h 21 min
